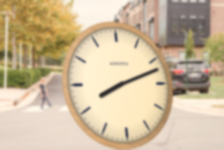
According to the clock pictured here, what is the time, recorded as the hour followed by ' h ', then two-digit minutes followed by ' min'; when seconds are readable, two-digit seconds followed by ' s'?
8 h 12 min
